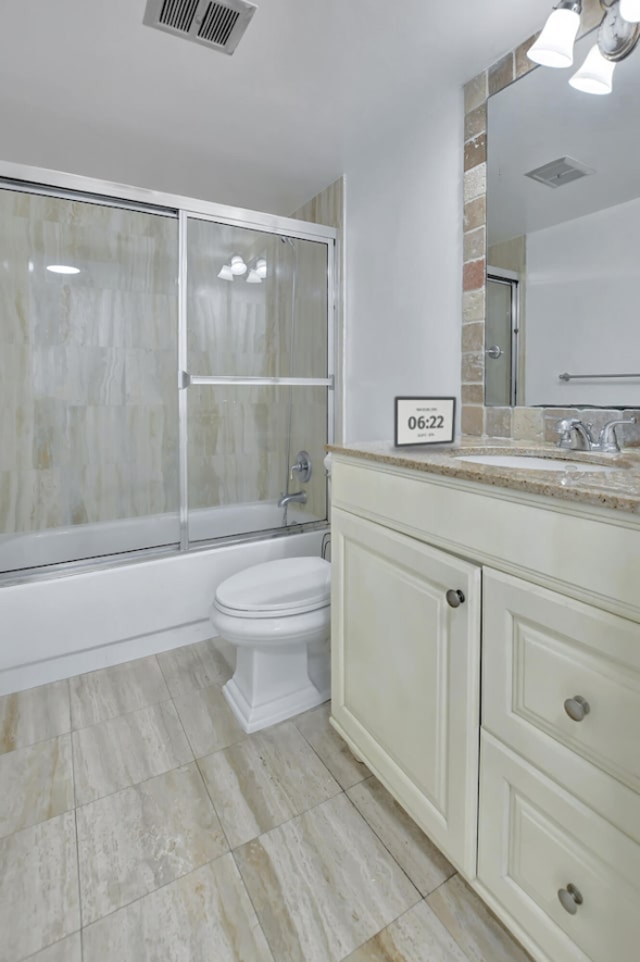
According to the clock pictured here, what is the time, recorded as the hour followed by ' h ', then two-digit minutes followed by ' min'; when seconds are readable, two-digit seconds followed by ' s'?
6 h 22 min
